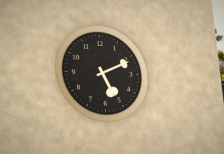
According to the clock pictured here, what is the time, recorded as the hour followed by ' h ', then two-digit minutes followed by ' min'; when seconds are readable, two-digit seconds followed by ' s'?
5 h 11 min
